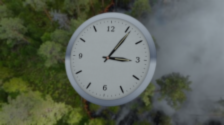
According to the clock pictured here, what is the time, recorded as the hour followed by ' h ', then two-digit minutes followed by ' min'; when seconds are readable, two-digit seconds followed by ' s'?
3 h 06 min
